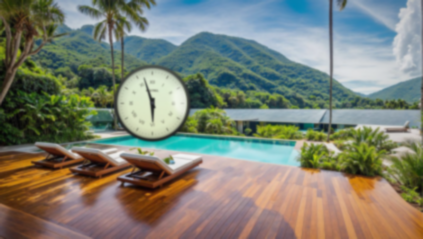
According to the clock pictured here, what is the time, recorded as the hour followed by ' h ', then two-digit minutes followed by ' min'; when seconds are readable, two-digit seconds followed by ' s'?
5 h 57 min
